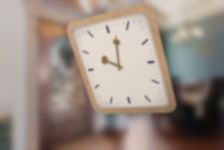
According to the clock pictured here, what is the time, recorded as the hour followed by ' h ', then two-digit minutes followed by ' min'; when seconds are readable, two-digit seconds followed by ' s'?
10 h 02 min
